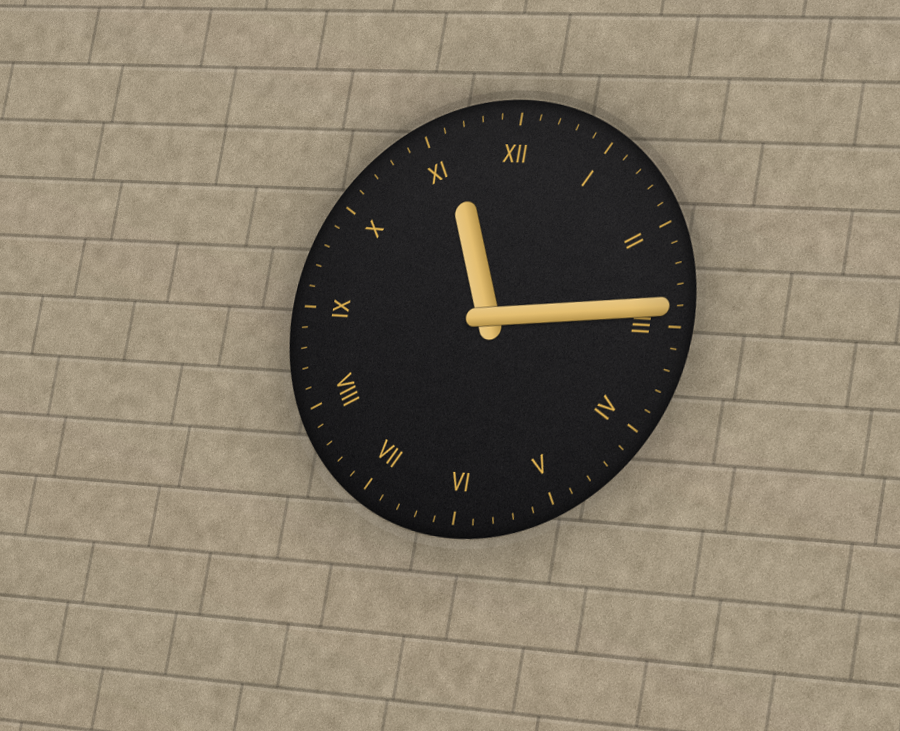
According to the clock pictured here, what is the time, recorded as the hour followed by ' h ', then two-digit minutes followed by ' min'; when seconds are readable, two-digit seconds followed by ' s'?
11 h 14 min
